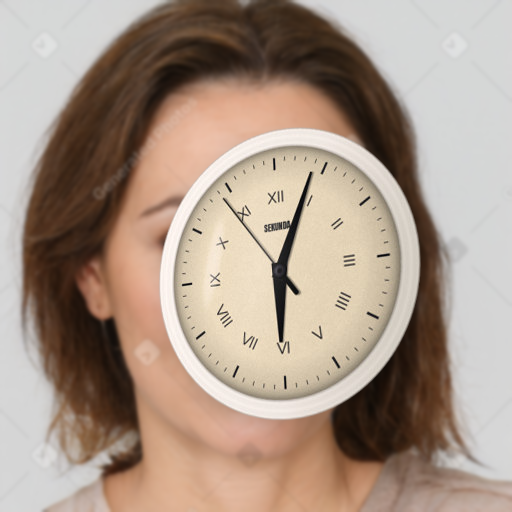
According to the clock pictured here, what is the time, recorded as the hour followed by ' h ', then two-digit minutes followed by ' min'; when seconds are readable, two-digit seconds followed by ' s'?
6 h 03 min 54 s
